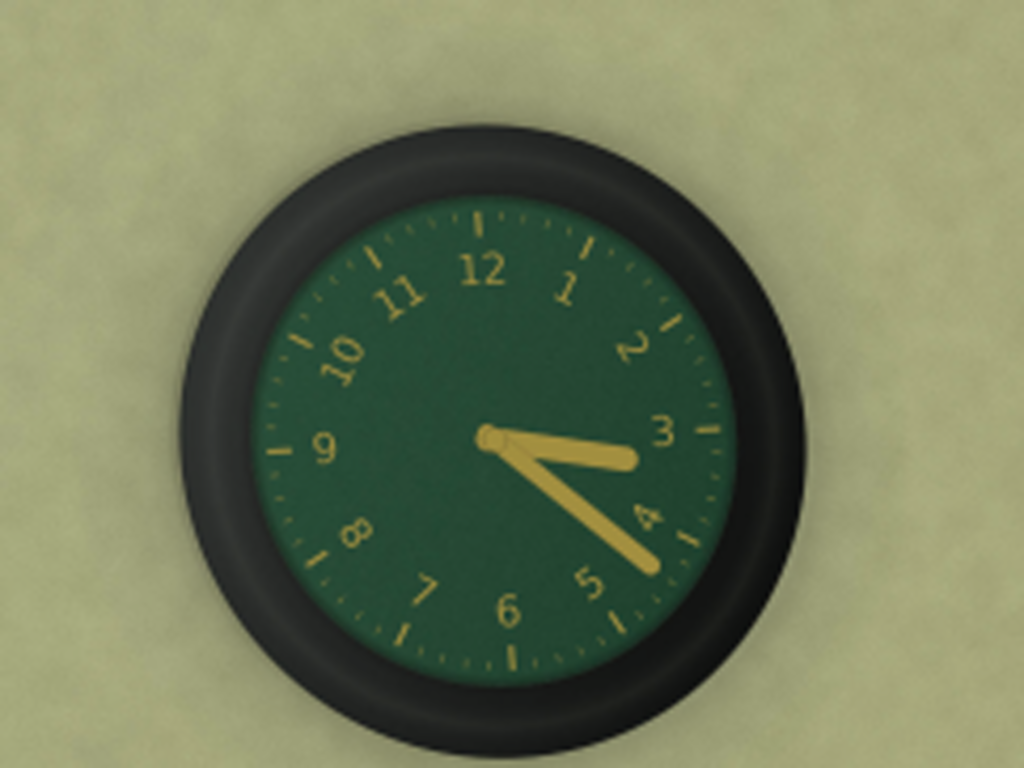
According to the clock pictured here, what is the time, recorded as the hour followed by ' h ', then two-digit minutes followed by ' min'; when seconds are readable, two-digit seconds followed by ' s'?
3 h 22 min
